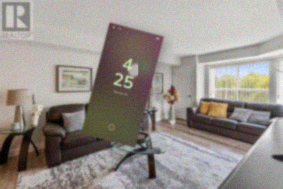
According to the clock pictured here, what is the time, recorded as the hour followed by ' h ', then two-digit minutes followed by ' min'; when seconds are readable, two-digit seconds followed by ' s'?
4 h 25 min
